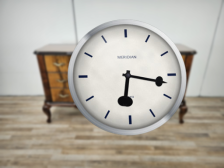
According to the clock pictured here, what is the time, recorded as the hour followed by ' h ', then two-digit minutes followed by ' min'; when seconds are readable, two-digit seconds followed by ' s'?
6 h 17 min
